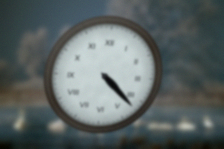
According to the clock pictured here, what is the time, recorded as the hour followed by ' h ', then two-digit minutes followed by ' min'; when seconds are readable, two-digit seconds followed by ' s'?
4 h 22 min
